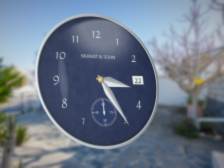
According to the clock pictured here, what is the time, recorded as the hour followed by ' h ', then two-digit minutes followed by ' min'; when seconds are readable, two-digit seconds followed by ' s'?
3 h 25 min
